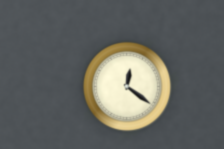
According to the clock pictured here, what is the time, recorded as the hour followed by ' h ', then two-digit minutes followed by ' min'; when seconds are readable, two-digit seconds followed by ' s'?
12 h 21 min
